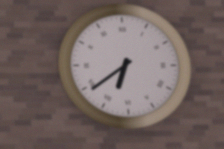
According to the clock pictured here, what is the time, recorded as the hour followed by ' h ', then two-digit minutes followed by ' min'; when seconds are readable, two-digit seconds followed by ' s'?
6 h 39 min
